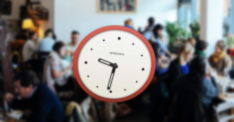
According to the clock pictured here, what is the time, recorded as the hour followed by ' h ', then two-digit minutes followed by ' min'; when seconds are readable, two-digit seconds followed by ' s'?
9 h 31 min
